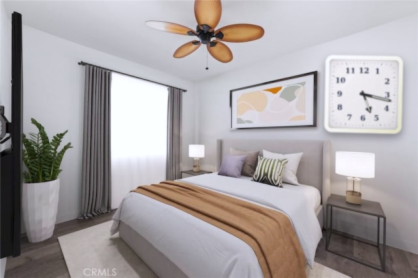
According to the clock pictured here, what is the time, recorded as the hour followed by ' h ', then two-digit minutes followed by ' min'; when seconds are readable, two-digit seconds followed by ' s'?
5 h 17 min
